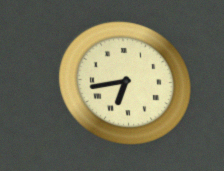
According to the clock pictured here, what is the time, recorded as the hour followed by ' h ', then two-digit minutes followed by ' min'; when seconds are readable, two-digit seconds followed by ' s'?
6 h 43 min
